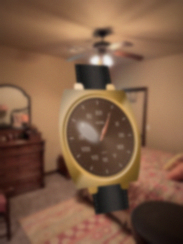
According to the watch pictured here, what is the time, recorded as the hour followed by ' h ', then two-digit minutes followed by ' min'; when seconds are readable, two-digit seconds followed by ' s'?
1 h 05 min
